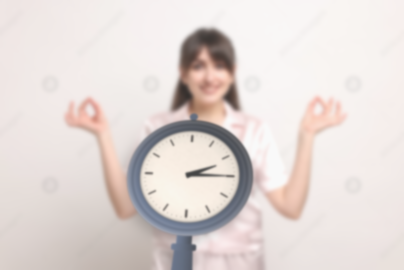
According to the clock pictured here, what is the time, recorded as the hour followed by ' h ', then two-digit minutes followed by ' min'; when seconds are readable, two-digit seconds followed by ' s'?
2 h 15 min
